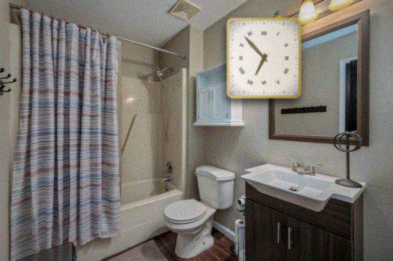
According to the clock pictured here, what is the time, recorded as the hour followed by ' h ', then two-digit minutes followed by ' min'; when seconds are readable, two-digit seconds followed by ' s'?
6 h 53 min
